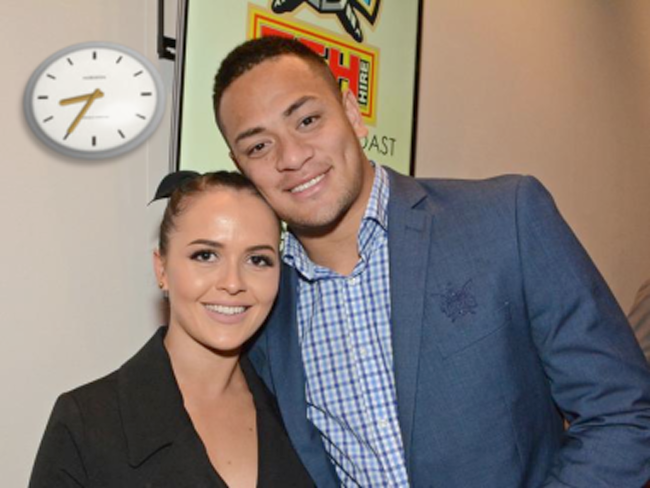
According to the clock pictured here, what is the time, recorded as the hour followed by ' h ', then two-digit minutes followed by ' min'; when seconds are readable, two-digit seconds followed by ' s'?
8 h 35 min
